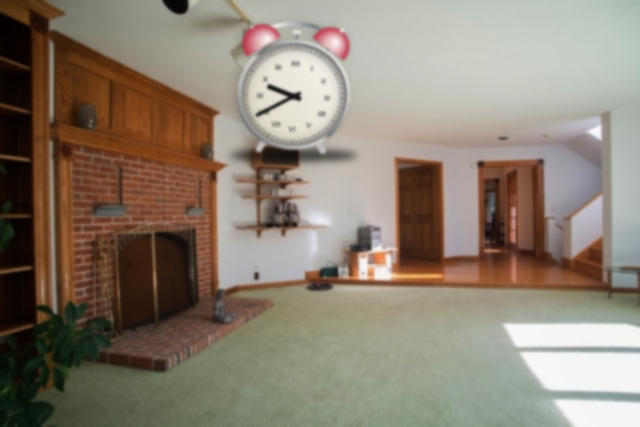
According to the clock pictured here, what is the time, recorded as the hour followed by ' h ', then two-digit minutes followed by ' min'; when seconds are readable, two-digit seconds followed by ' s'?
9 h 40 min
